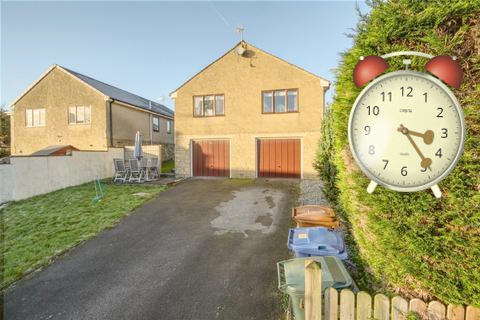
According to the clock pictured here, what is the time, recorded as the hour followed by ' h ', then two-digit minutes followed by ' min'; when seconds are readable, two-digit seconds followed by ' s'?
3 h 24 min
